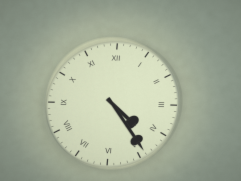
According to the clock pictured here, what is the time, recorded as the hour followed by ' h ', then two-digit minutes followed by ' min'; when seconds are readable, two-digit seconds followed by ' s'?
4 h 24 min
